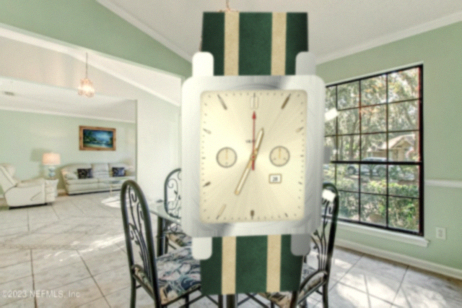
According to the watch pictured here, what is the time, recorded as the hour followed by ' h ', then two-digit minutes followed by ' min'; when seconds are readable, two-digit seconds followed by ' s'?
12 h 34 min
